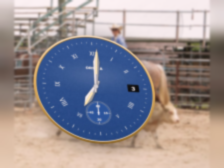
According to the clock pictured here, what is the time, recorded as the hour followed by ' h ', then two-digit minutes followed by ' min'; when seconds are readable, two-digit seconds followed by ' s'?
7 h 01 min
